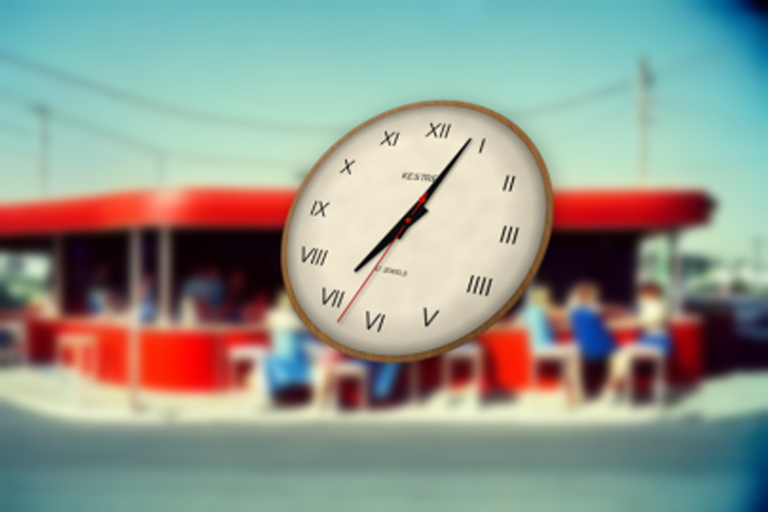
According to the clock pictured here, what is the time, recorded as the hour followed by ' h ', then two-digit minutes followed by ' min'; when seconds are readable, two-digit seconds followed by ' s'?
7 h 03 min 33 s
